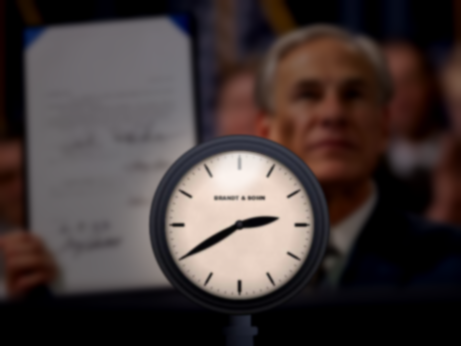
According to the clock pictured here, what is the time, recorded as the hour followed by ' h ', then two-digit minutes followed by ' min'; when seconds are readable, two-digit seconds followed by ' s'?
2 h 40 min
